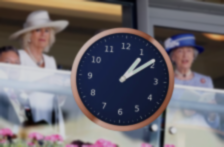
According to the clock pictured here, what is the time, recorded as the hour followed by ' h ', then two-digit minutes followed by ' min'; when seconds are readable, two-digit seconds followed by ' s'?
1 h 09 min
